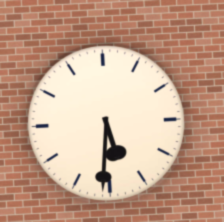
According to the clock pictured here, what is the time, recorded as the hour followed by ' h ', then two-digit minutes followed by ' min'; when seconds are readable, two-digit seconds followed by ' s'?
5 h 31 min
